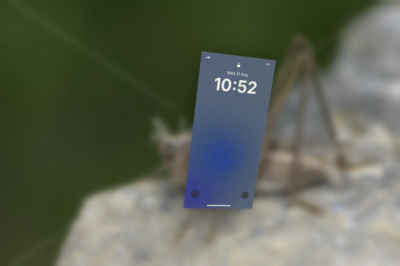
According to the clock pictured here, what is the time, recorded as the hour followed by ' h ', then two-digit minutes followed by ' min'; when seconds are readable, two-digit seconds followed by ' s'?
10 h 52 min
